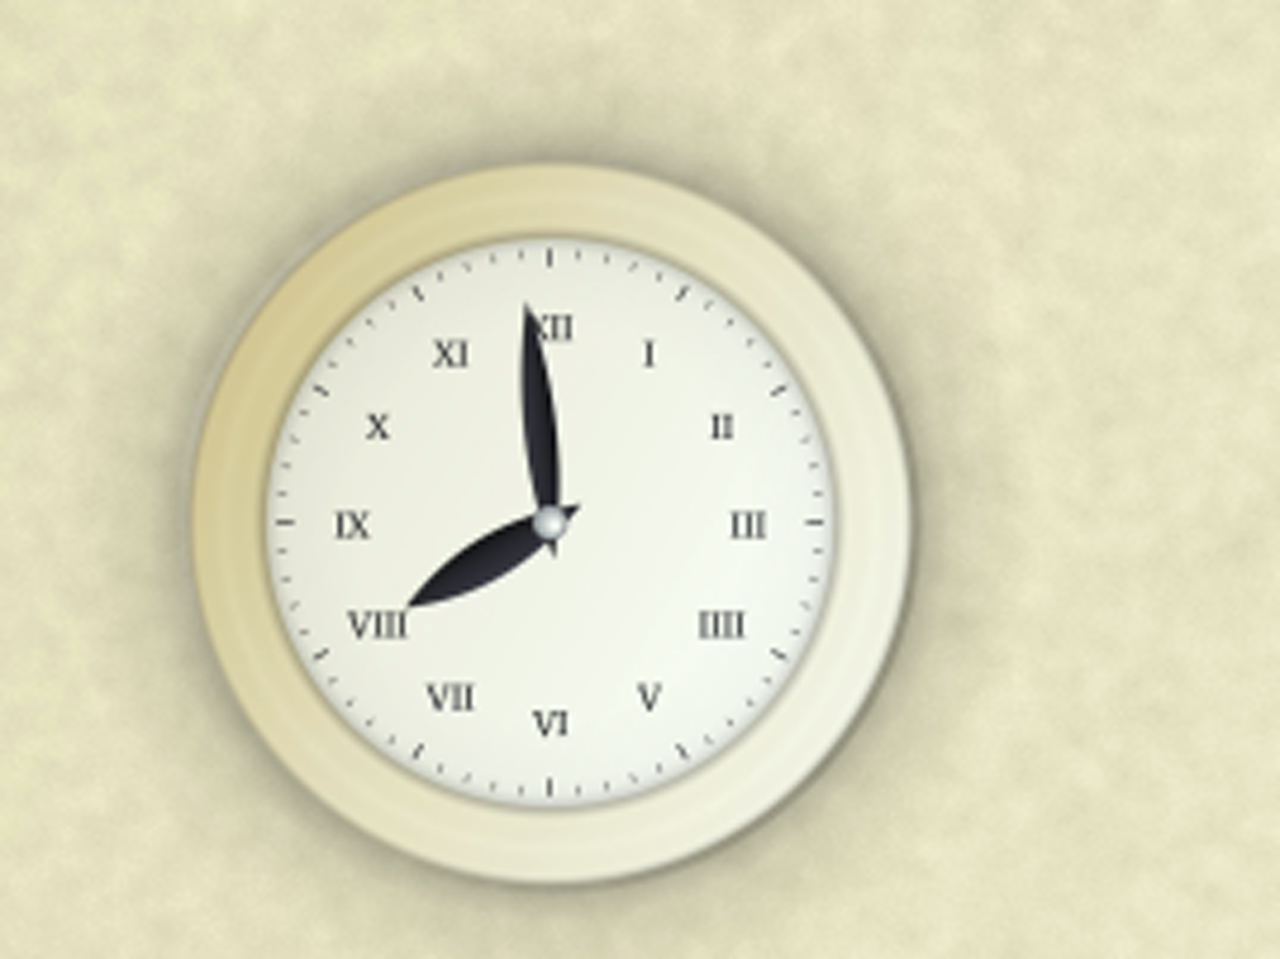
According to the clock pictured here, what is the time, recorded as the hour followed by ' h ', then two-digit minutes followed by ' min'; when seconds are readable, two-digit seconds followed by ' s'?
7 h 59 min
